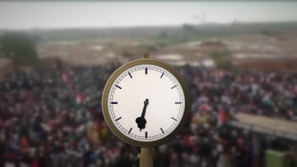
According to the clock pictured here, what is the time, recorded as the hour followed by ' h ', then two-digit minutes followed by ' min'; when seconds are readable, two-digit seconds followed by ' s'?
6 h 32 min
